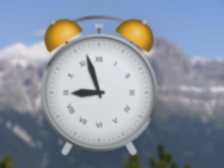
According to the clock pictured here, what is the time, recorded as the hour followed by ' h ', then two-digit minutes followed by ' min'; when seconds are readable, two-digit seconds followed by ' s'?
8 h 57 min
